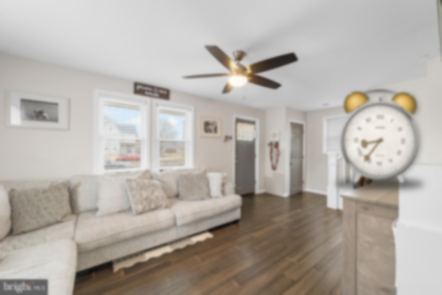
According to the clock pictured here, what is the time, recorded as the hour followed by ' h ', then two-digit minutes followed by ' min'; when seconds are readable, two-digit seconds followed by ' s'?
8 h 36 min
